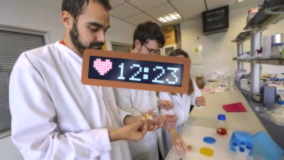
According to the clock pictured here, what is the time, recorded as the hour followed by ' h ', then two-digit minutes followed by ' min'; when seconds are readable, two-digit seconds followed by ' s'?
12 h 23 min
